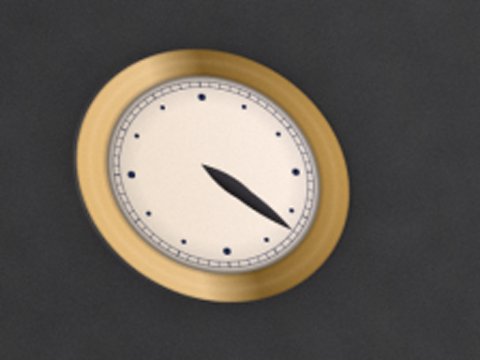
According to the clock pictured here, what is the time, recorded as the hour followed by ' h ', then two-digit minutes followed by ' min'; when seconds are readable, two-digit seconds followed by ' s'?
4 h 22 min
